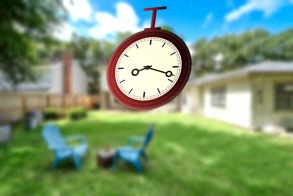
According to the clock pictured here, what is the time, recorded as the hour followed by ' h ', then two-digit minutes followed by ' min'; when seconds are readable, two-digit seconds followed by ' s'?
8 h 18 min
